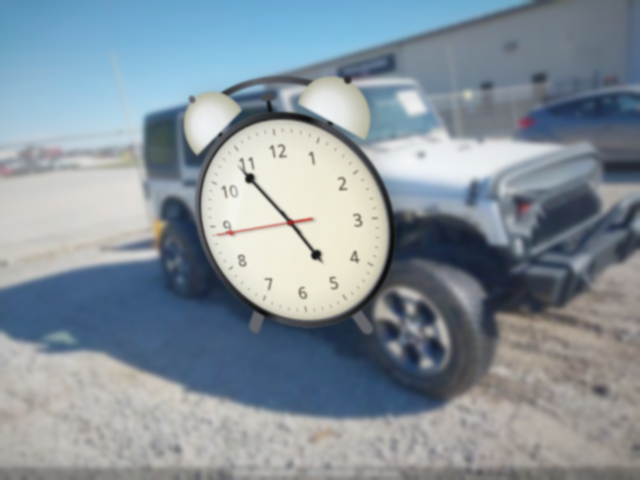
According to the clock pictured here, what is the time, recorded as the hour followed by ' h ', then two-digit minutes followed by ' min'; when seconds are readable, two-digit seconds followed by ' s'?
4 h 53 min 44 s
